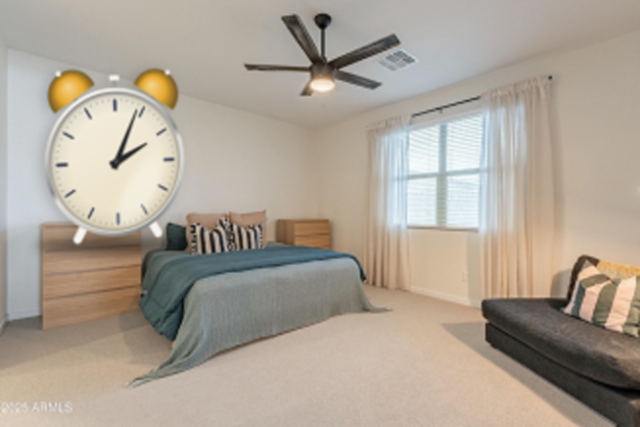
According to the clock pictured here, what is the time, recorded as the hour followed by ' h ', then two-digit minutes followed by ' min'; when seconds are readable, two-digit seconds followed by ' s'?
2 h 04 min
